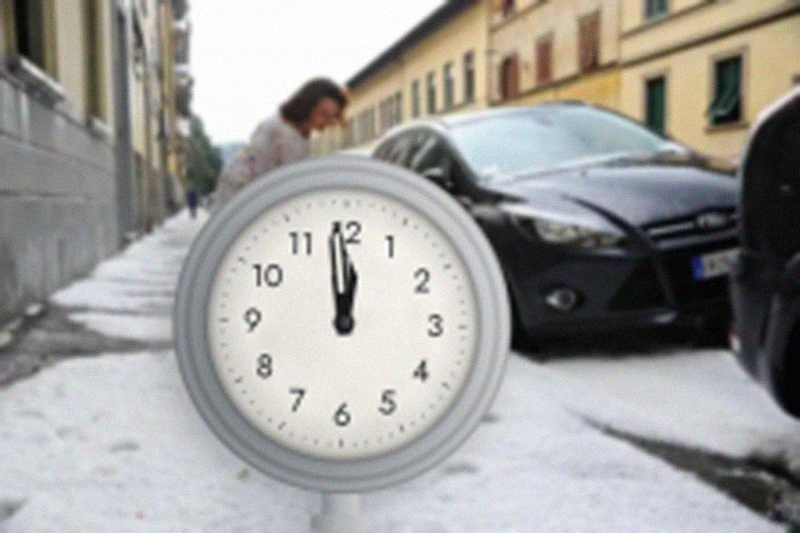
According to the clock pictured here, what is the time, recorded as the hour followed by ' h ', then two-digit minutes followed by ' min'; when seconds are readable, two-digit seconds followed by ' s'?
11 h 59 min
